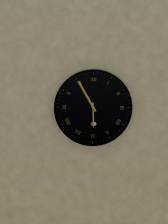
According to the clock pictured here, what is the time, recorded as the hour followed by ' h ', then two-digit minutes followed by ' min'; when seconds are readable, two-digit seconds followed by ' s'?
5 h 55 min
